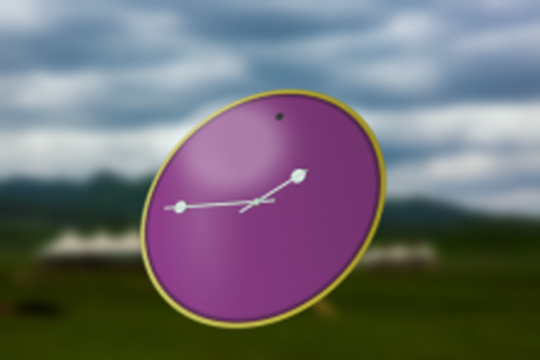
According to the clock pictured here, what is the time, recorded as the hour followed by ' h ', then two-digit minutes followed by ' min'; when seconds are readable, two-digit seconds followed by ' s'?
1 h 44 min
